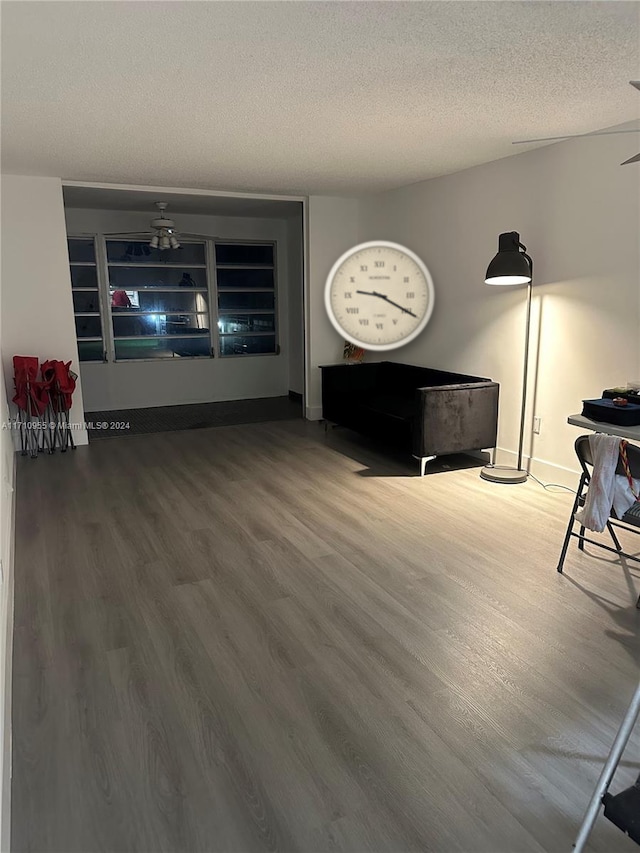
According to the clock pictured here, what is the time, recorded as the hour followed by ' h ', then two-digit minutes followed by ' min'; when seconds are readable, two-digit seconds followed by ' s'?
9 h 20 min
